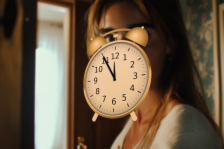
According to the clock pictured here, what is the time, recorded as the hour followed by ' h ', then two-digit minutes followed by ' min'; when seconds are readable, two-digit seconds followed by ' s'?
11 h 55 min
